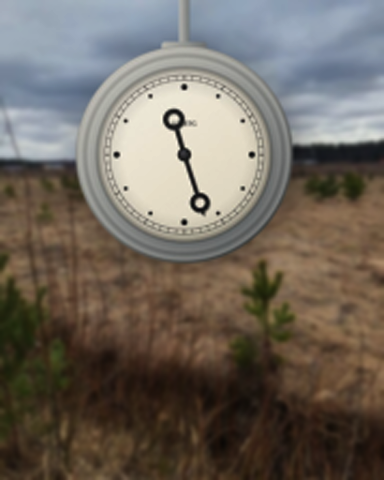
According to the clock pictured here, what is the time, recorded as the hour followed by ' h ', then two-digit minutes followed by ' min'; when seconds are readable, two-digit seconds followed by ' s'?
11 h 27 min
